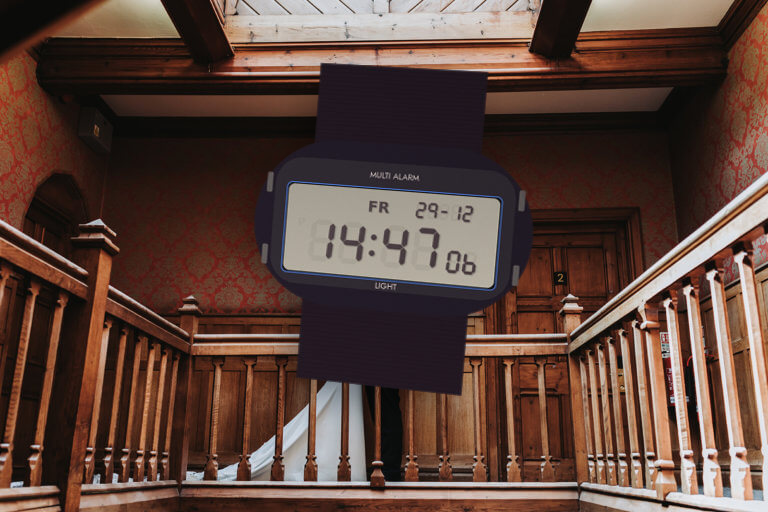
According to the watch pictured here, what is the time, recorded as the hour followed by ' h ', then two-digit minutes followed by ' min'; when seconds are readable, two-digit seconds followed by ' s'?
14 h 47 min 06 s
